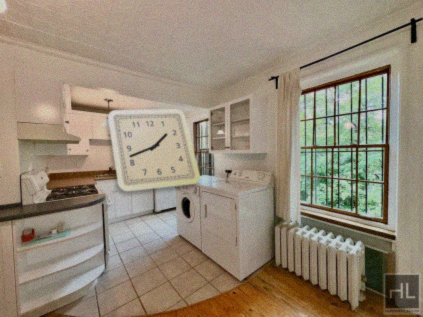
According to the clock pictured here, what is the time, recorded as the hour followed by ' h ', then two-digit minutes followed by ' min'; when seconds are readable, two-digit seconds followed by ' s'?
1 h 42 min
